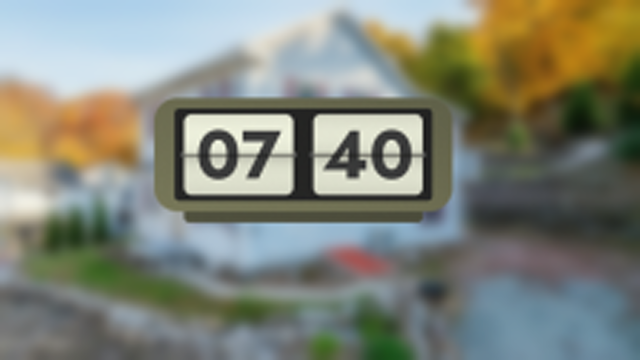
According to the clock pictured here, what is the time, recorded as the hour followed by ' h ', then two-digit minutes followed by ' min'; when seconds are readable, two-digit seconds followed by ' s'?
7 h 40 min
